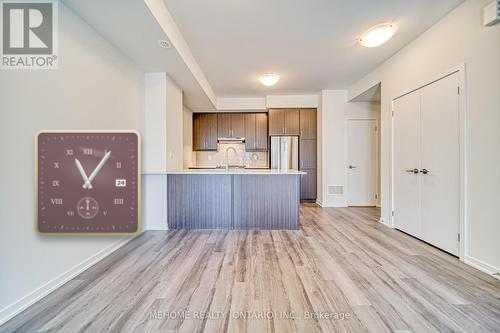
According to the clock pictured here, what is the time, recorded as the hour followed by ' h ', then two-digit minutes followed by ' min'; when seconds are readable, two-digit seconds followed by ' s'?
11 h 06 min
